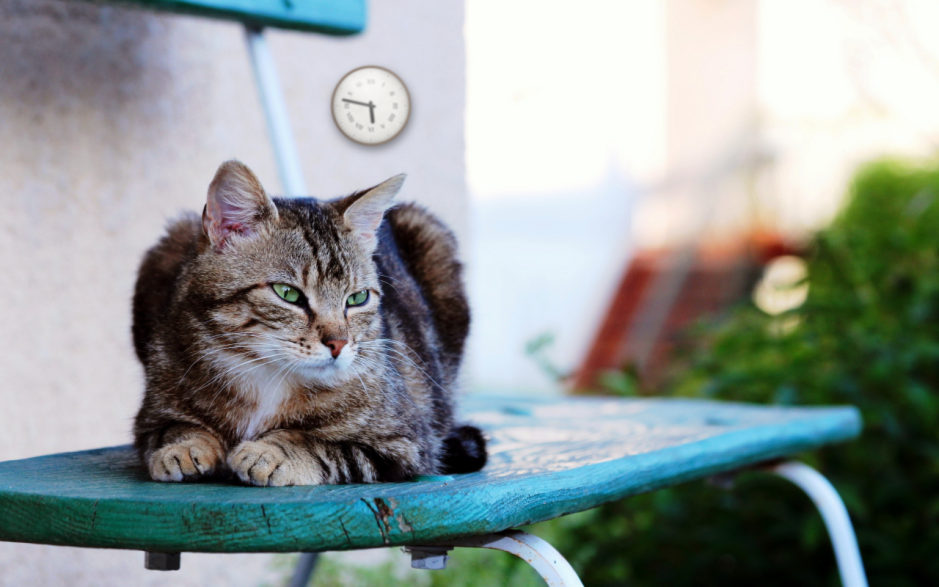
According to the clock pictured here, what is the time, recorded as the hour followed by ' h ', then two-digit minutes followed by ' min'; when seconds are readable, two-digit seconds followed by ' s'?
5 h 47 min
